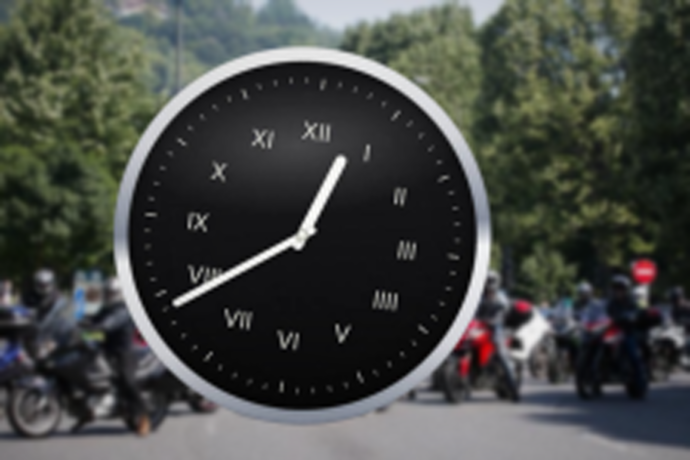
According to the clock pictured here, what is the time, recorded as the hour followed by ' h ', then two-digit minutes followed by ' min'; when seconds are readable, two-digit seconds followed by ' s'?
12 h 39 min
